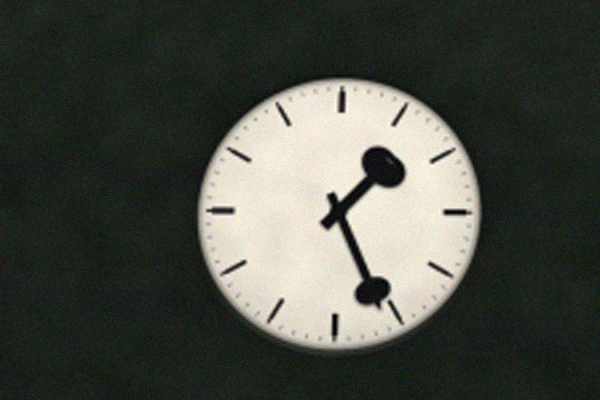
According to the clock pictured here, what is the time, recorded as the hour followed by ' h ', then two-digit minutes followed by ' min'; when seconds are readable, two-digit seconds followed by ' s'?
1 h 26 min
